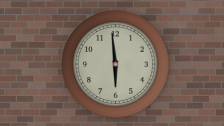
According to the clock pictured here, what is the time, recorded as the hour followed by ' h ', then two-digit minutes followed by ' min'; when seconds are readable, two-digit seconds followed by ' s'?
5 h 59 min
